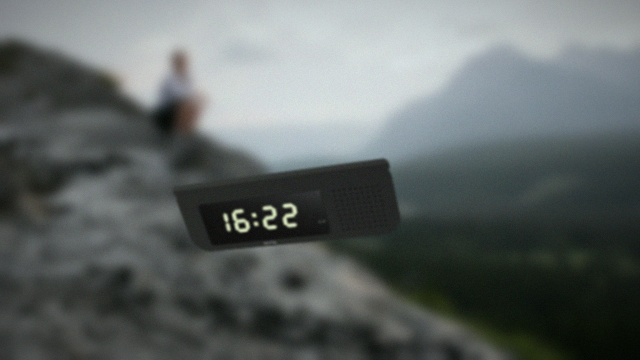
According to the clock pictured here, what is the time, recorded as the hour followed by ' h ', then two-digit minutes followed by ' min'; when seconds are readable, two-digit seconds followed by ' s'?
16 h 22 min
